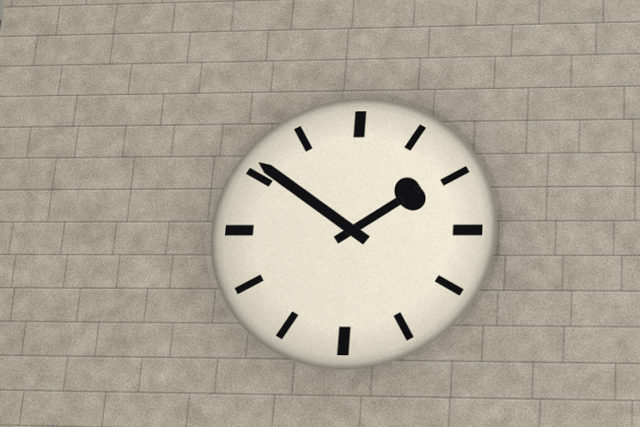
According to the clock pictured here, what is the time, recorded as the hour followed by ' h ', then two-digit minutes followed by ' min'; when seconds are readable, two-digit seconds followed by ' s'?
1 h 51 min
